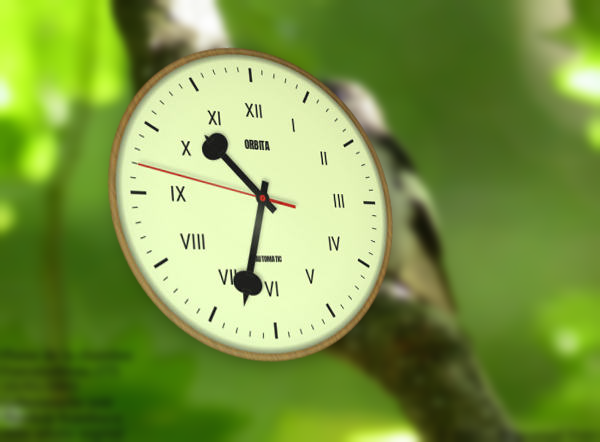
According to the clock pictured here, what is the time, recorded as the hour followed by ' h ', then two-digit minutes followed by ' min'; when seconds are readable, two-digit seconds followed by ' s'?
10 h 32 min 47 s
